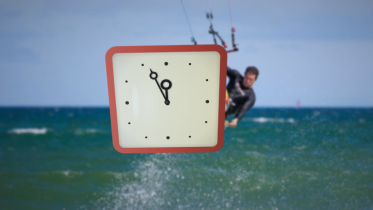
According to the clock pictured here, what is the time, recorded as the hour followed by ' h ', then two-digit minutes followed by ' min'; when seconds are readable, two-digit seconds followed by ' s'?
11 h 56 min
